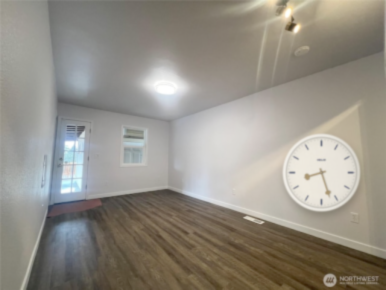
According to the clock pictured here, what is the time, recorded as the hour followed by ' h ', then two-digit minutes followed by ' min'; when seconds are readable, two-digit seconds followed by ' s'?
8 h 27 min
